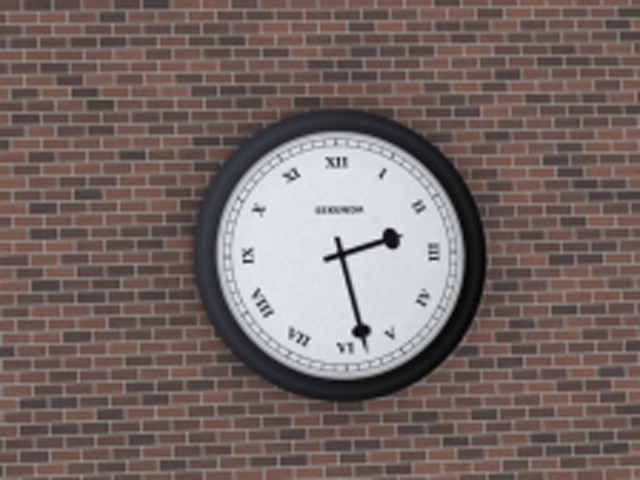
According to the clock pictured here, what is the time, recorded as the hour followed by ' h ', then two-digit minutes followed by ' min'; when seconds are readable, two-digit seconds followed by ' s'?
2 h 28 min
